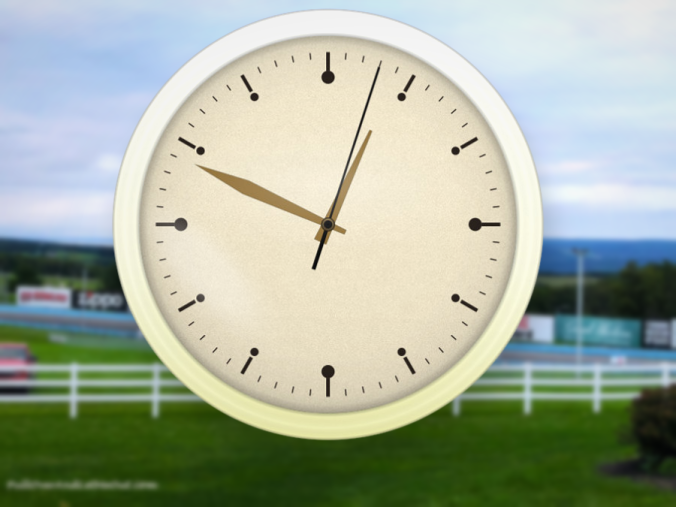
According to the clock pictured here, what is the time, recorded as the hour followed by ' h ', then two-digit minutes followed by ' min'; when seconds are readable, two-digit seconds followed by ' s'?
12 h 49 min 03 s
